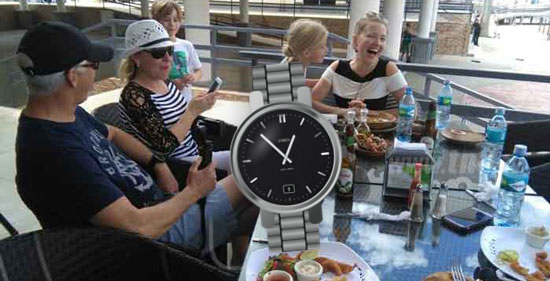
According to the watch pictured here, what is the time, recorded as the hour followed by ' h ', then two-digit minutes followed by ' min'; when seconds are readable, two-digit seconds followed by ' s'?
12 h 53 min
